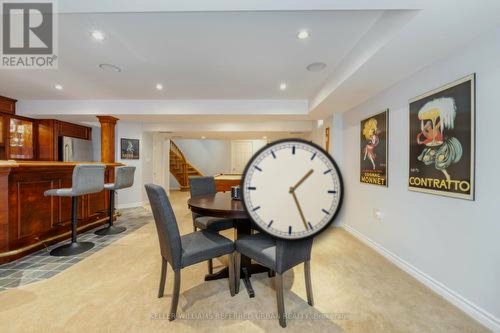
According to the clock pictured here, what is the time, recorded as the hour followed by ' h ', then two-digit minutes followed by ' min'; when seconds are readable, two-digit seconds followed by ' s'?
1 h 26 min
